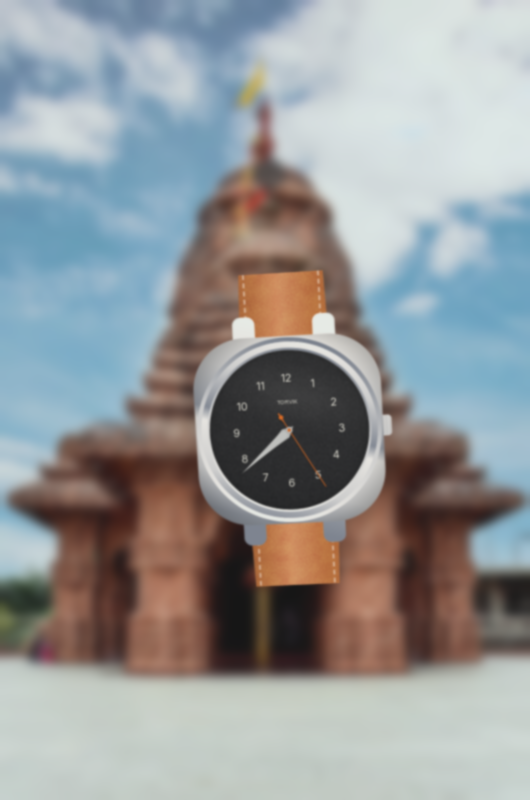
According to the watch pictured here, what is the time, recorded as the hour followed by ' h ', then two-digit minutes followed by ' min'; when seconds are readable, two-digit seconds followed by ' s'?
7 h 38 min 25 s
